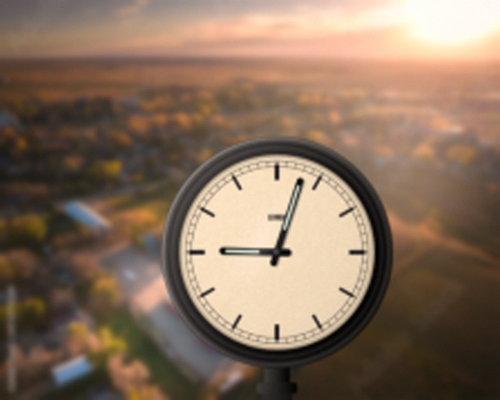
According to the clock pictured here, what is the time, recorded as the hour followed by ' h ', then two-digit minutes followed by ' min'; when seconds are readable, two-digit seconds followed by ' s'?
9 h 03 min
